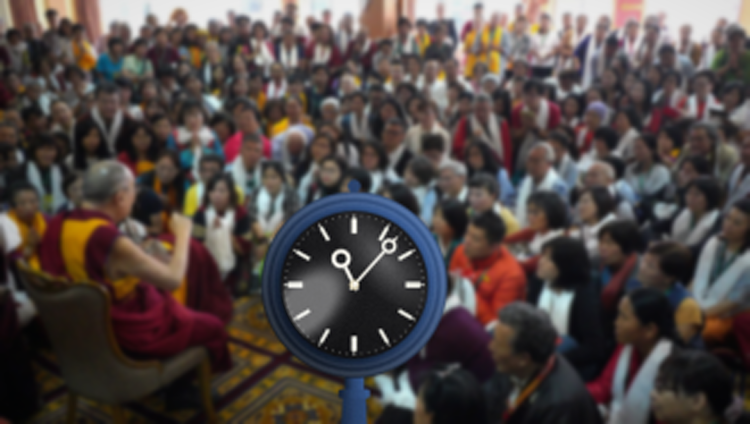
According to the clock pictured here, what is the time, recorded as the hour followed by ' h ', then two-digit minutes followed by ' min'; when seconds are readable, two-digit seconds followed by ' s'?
11 h 07 min
